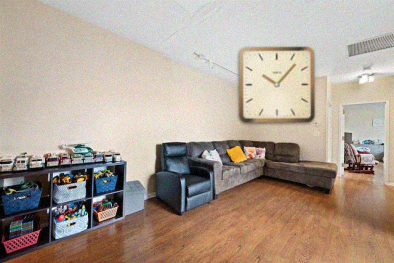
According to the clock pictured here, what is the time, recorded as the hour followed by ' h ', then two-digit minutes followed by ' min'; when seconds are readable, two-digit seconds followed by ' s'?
10 h 07 min
